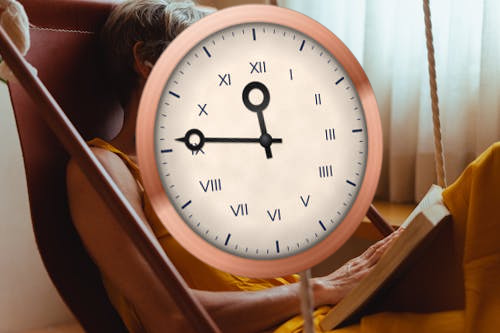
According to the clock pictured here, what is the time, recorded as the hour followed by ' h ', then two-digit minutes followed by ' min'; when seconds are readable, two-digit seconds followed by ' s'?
11 h 46 min
